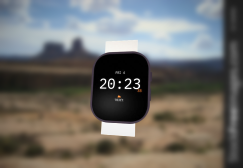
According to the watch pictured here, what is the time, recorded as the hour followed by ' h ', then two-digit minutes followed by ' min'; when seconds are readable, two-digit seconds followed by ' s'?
20 h 23 min
